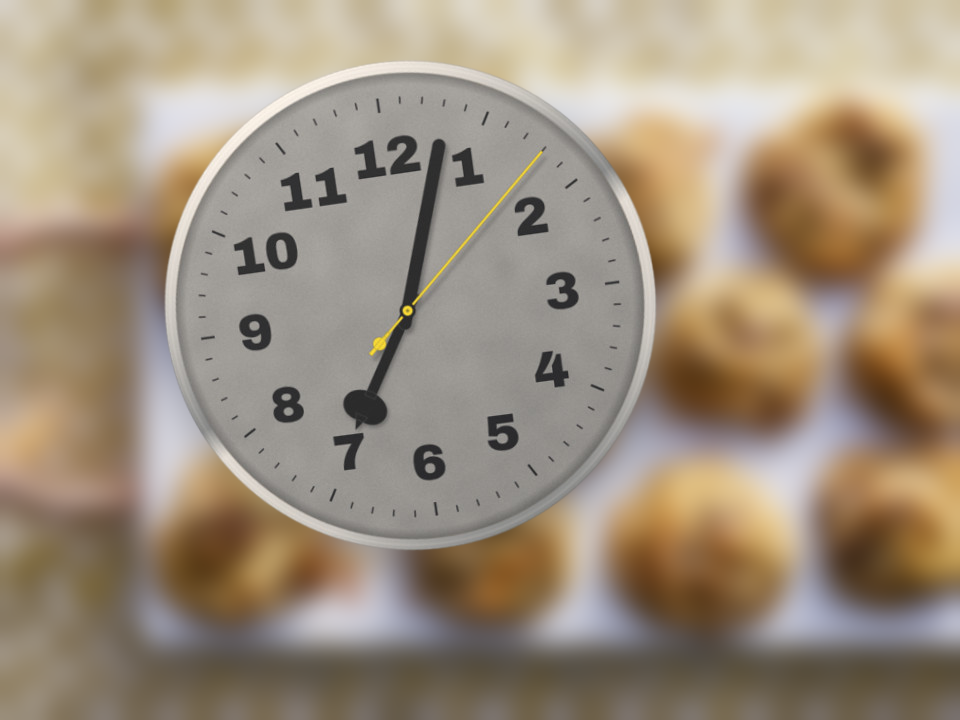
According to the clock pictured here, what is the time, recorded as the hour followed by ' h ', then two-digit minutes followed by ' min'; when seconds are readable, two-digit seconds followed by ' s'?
7 h 03 min 08 s
